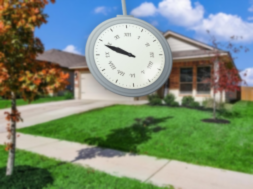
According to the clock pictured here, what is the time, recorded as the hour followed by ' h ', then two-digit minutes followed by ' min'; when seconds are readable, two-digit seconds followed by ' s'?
9 h 49 min
